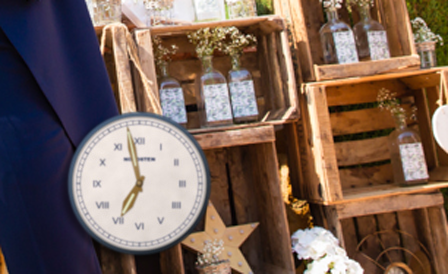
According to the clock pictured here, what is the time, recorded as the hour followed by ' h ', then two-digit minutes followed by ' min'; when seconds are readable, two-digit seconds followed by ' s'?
6 h 58 min
